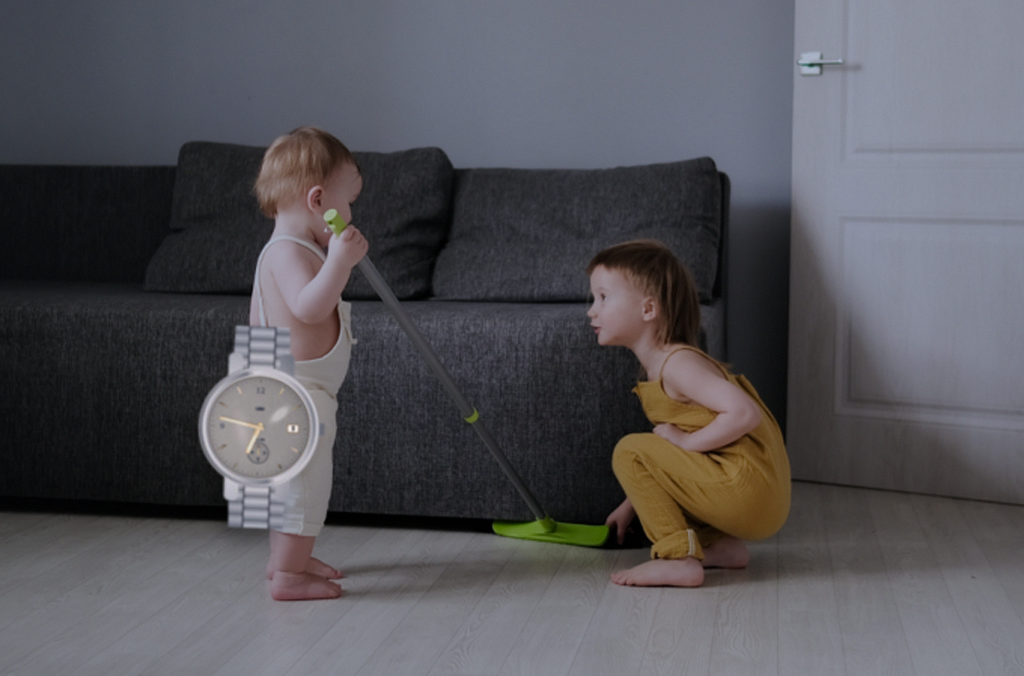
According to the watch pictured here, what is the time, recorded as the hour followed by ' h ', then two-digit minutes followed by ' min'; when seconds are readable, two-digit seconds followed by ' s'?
6 h 47 min
